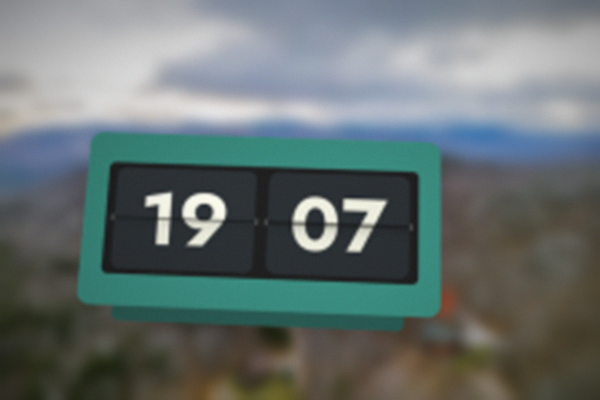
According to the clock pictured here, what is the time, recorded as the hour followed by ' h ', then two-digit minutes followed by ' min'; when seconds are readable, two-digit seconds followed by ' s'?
19 h 07 min
